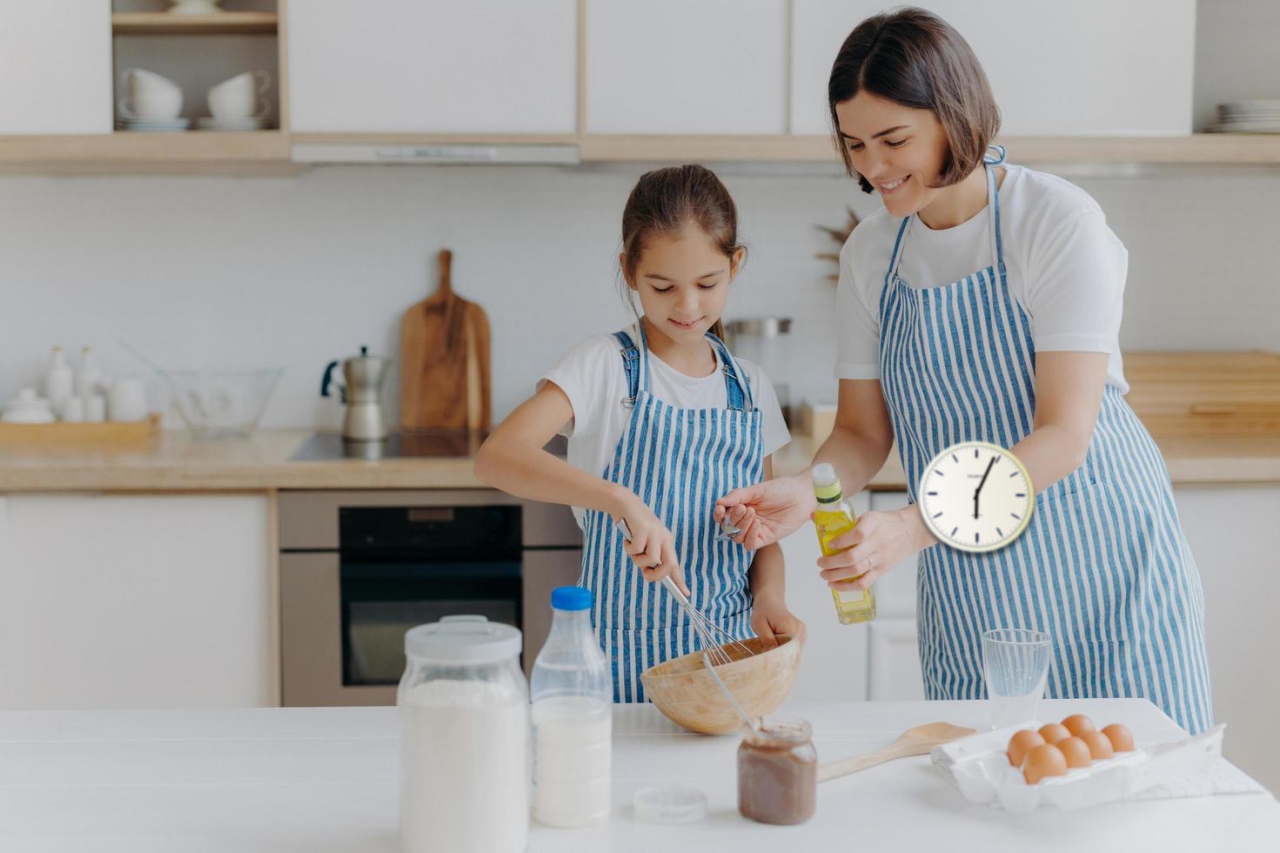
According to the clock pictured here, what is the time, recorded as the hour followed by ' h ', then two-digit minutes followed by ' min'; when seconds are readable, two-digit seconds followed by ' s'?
6 h 04 min
